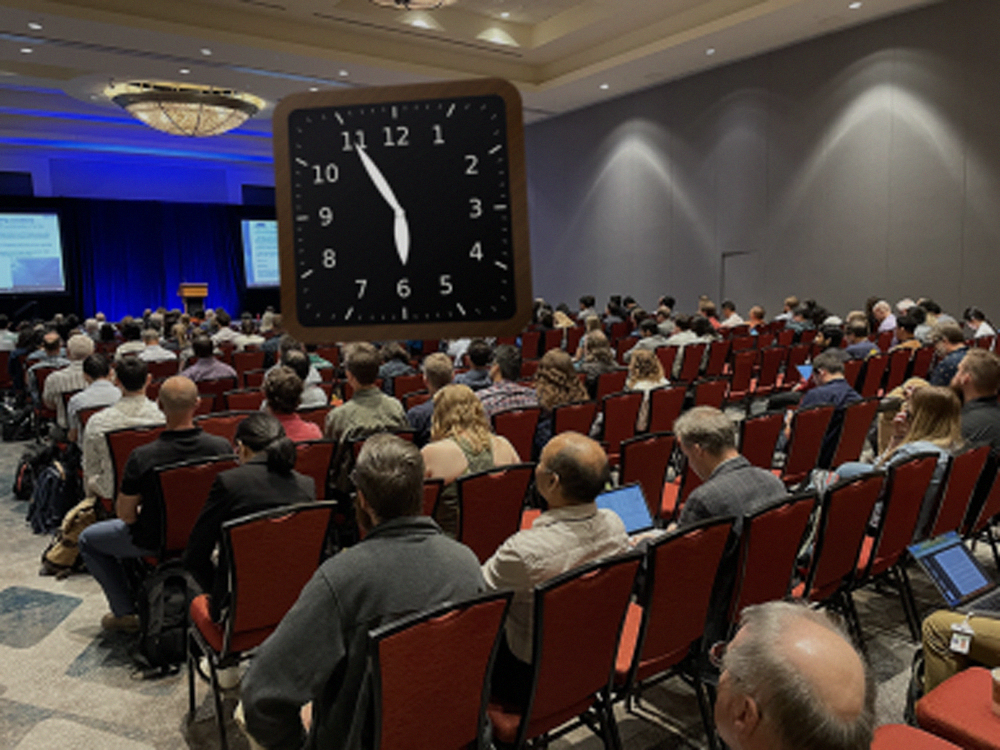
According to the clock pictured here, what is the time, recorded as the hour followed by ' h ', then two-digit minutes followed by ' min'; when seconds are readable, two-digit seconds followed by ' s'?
5 h 55 min
